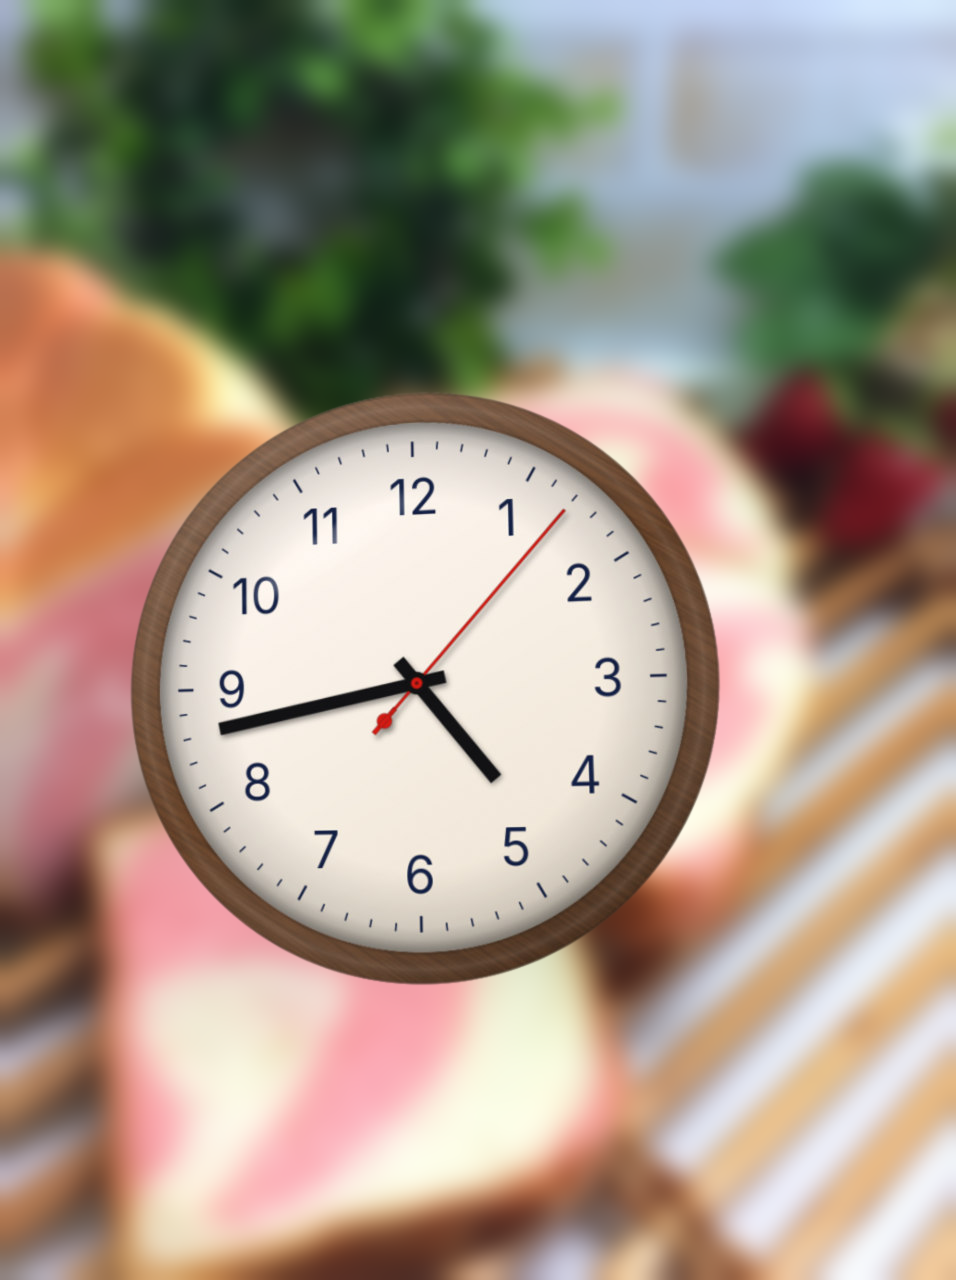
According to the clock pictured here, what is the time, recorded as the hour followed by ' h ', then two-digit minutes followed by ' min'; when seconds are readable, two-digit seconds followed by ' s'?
4 h 43 min 07 s
